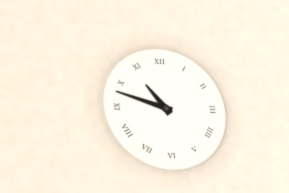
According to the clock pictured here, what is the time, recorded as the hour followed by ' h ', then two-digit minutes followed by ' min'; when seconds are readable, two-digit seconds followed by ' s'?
10 h 48 min
